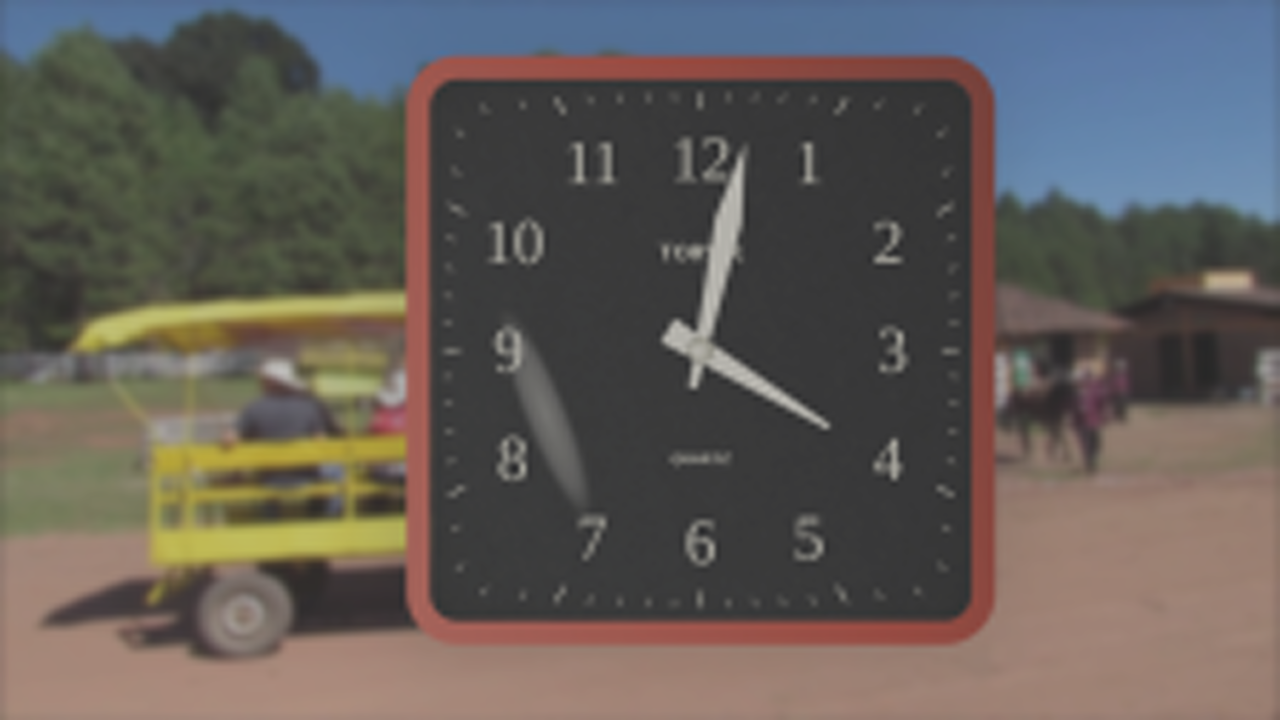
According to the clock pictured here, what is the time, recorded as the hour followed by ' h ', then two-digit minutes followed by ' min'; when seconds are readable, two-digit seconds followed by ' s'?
4 h 02 min
